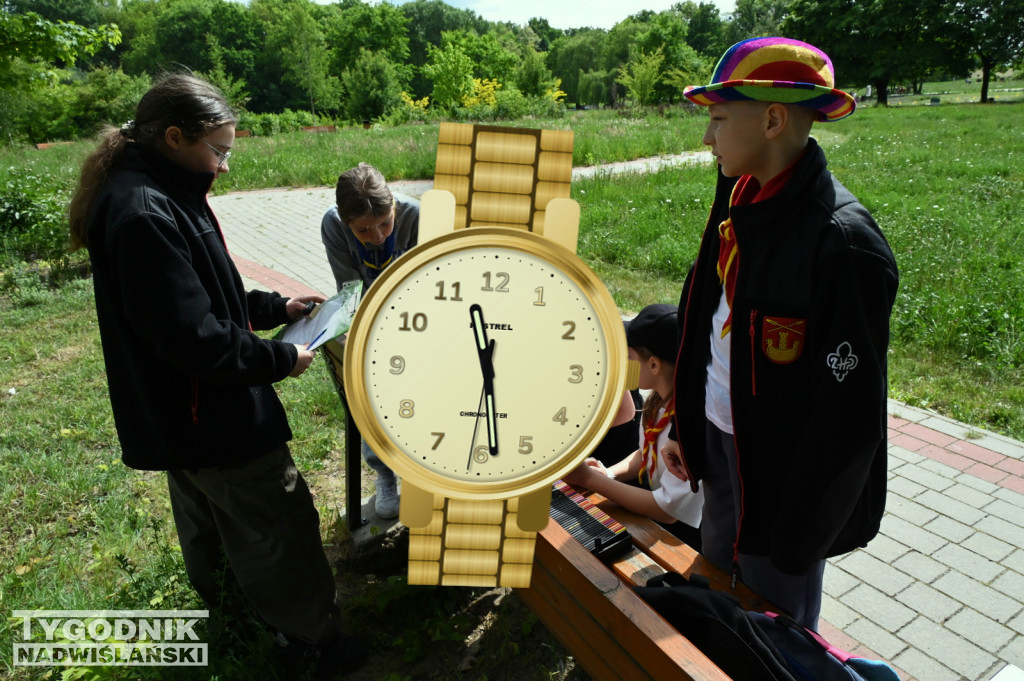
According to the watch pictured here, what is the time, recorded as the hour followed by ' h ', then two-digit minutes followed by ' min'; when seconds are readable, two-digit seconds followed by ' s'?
11 h 28 min 31 s
